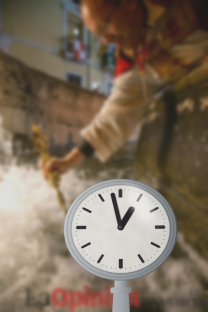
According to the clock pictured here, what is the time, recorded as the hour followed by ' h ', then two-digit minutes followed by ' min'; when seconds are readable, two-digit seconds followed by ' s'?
12 h 58 min
